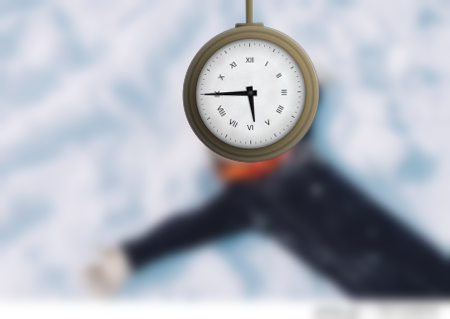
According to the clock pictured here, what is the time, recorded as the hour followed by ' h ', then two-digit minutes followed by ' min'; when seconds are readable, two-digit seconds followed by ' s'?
5 h 45 min
